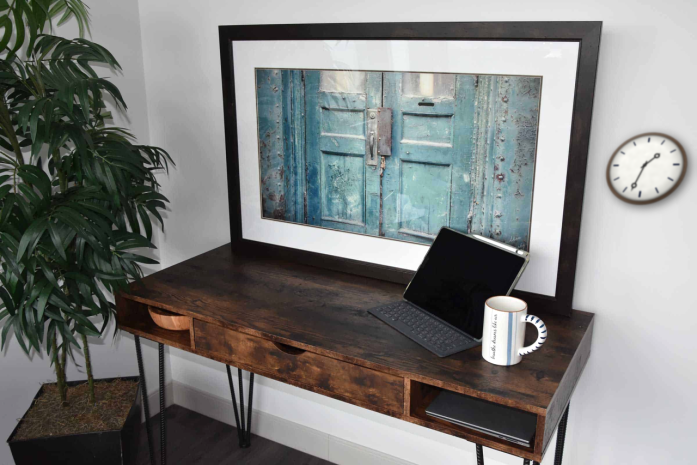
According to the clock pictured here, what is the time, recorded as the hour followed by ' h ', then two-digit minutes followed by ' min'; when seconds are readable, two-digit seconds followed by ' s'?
1 h 33 min
